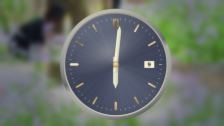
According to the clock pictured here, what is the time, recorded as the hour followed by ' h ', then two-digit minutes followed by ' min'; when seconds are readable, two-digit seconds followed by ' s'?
6 h 01 min
